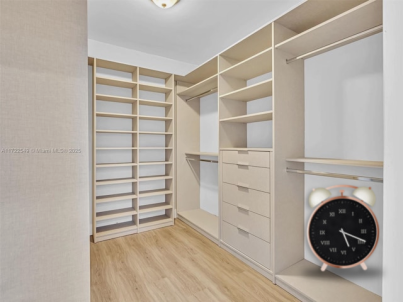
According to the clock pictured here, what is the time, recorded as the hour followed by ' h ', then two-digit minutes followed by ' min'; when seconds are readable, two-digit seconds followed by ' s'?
5 h 19 min
